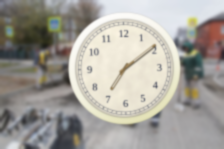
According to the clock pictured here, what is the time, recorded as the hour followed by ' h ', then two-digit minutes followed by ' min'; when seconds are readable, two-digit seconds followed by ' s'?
7 h 09 min
